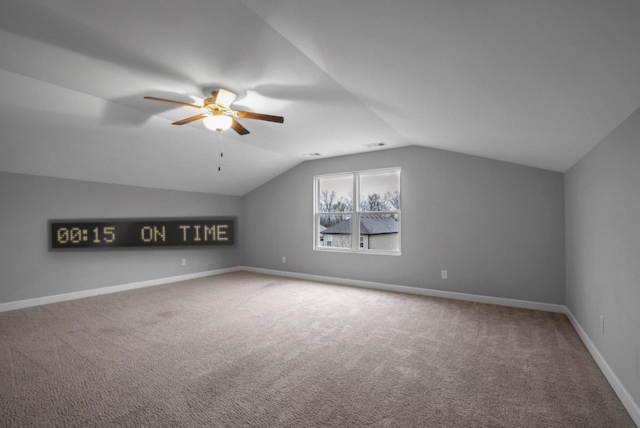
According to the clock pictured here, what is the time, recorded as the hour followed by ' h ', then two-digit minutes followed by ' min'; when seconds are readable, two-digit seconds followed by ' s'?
0 h 15 min
